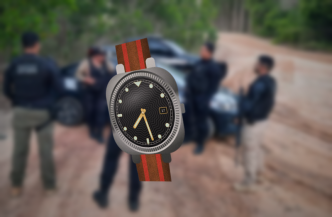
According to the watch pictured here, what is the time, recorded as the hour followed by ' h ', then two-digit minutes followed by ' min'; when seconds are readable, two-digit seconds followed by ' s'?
7 h 28 min
